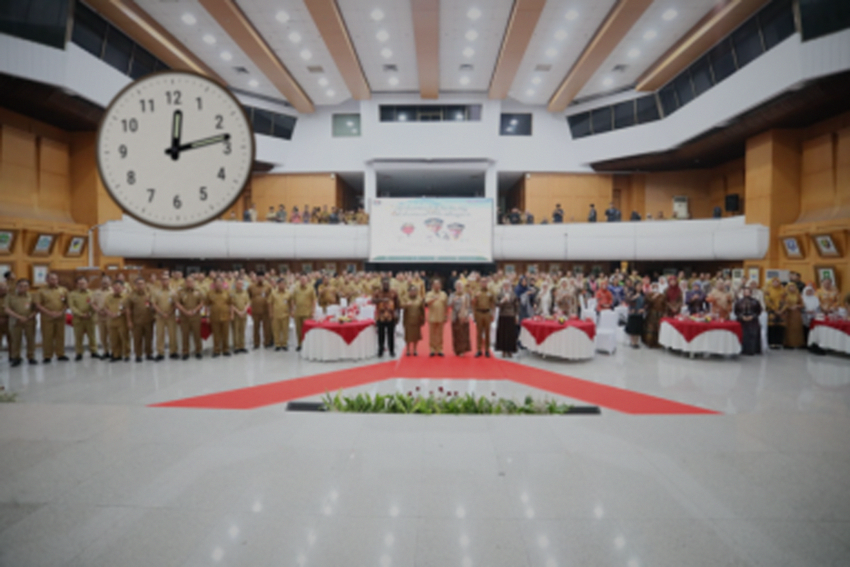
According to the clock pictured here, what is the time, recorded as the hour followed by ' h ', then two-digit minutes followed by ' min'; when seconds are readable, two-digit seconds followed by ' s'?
12 h 13 min
